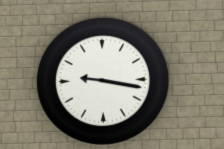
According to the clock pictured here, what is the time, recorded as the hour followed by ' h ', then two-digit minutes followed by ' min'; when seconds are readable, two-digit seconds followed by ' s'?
9 h 17 min
